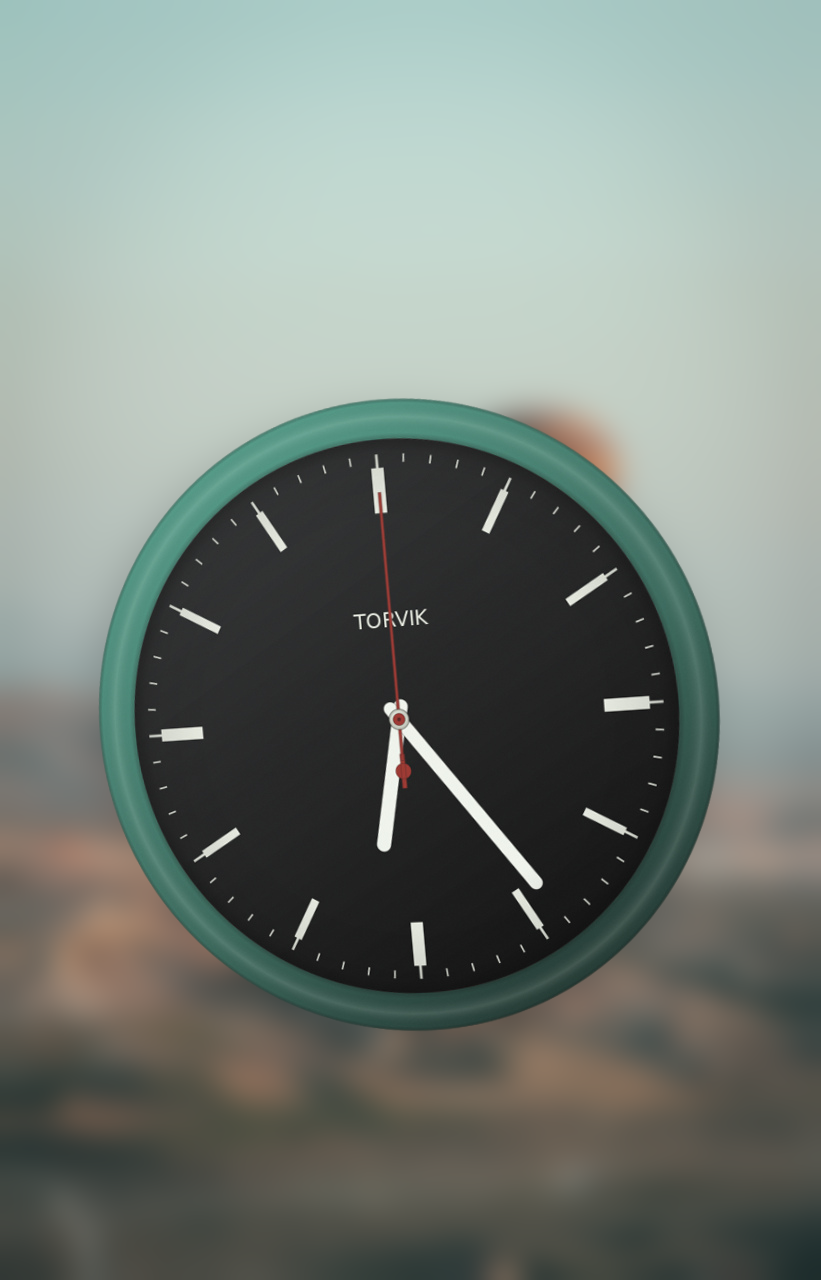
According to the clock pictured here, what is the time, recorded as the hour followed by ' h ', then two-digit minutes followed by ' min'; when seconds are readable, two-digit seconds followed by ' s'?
6 h 24 min 00 s
